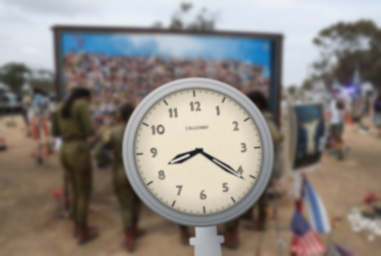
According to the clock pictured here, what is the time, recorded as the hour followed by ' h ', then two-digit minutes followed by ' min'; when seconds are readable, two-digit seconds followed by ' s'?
8 h 21 min
